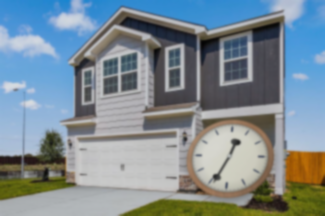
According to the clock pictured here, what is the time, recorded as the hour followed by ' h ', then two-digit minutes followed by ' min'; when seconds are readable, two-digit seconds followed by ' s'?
12 h 34 min
